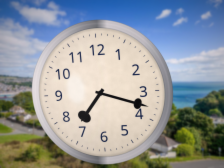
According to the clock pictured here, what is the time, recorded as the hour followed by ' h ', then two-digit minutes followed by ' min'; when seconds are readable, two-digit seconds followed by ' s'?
7 h 18 min
